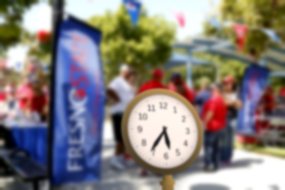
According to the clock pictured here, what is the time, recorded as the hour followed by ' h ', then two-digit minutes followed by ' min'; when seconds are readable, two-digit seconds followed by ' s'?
5 h 36 min
